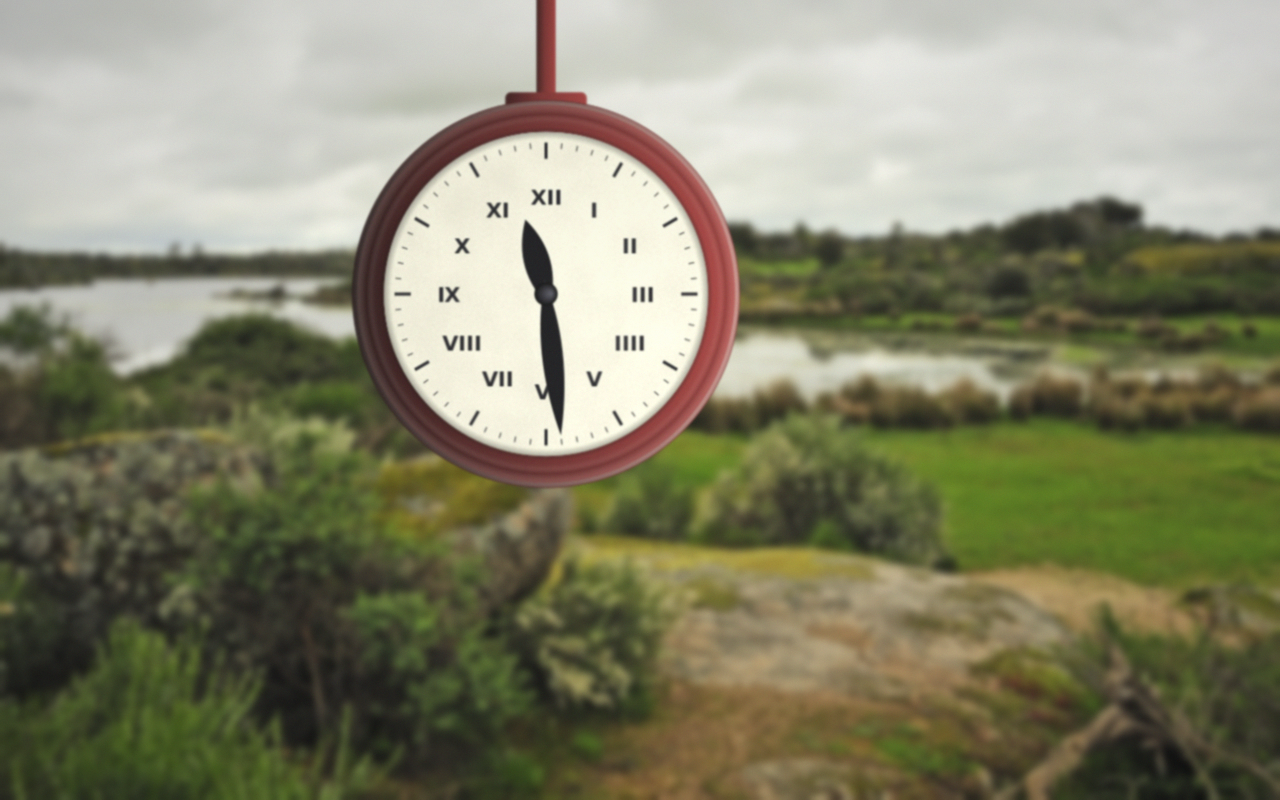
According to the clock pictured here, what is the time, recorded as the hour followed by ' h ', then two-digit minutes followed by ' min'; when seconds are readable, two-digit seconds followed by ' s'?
11 h 29 min
